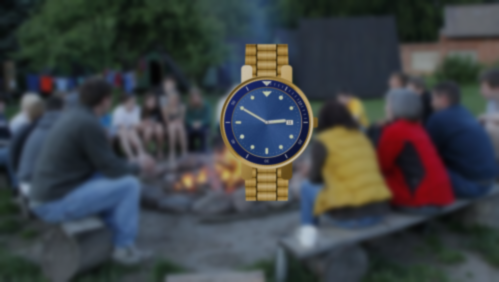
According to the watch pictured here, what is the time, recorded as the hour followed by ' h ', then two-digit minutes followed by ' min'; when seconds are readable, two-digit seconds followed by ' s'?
2 h 50 min
